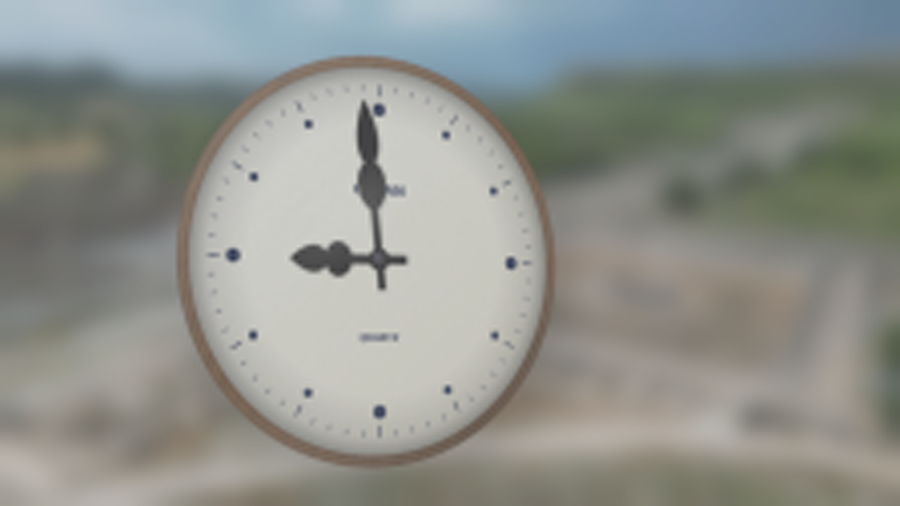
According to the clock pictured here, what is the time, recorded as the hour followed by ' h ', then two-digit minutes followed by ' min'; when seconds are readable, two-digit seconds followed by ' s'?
8 h 59 min
